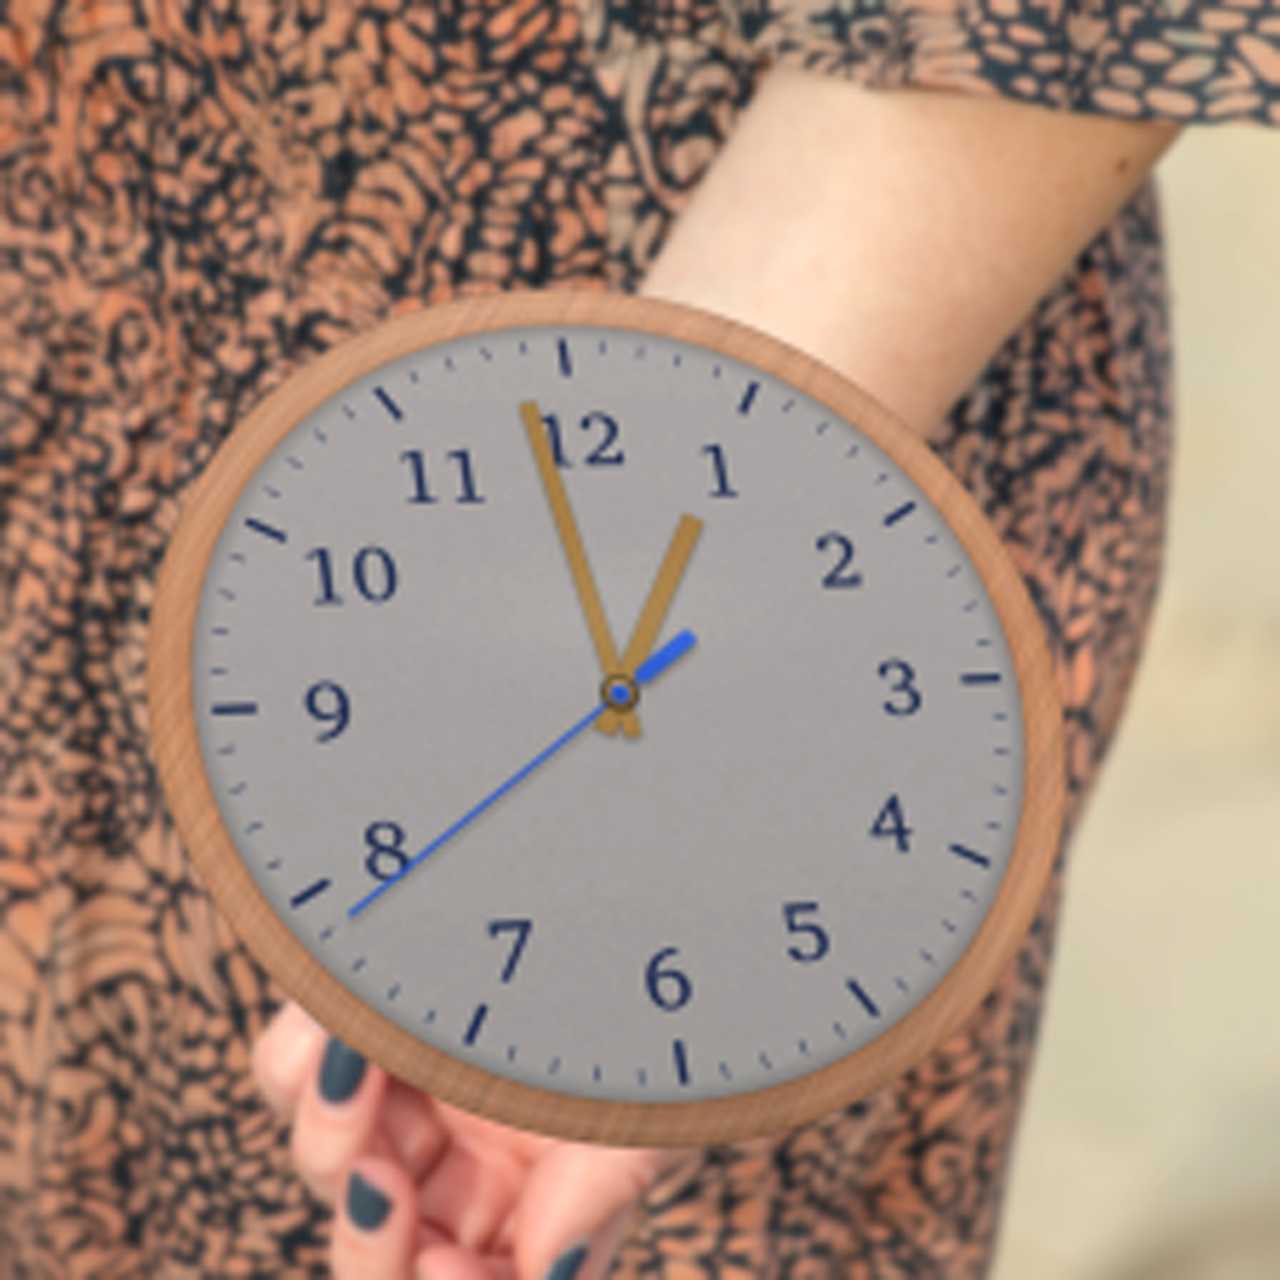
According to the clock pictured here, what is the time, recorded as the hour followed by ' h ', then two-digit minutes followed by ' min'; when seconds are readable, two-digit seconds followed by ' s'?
12 h 58 min 39 s
